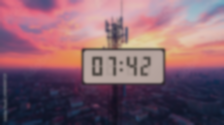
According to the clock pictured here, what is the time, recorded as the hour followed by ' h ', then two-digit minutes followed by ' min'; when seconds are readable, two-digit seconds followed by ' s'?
7 h 42 min
